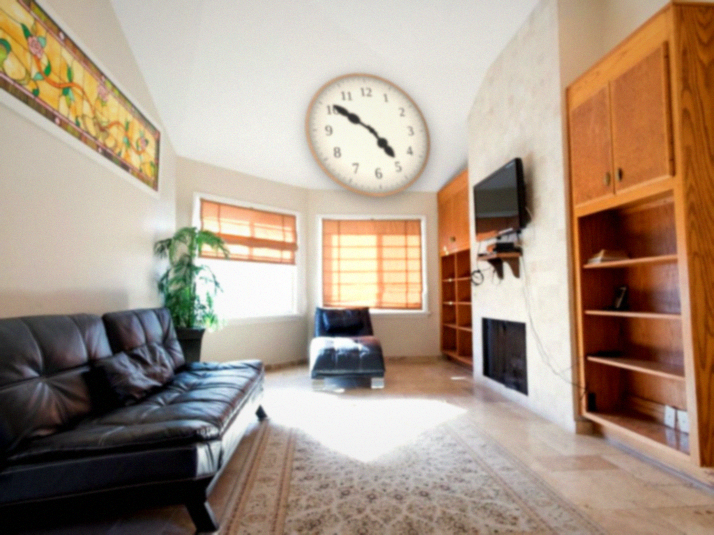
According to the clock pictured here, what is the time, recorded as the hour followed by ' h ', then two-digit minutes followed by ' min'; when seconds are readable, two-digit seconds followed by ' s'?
4 h 51 min
